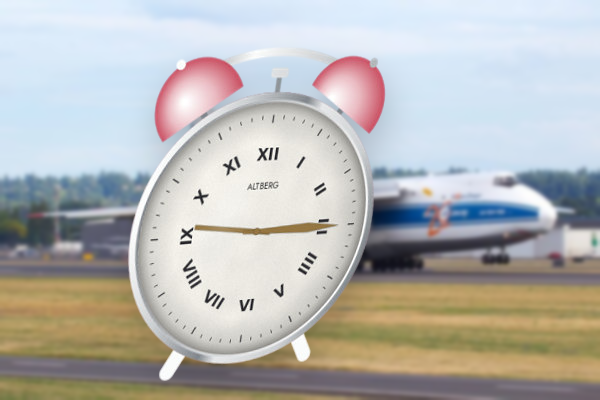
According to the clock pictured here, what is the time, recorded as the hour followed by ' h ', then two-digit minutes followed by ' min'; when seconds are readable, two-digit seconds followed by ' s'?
9 h 15 min
